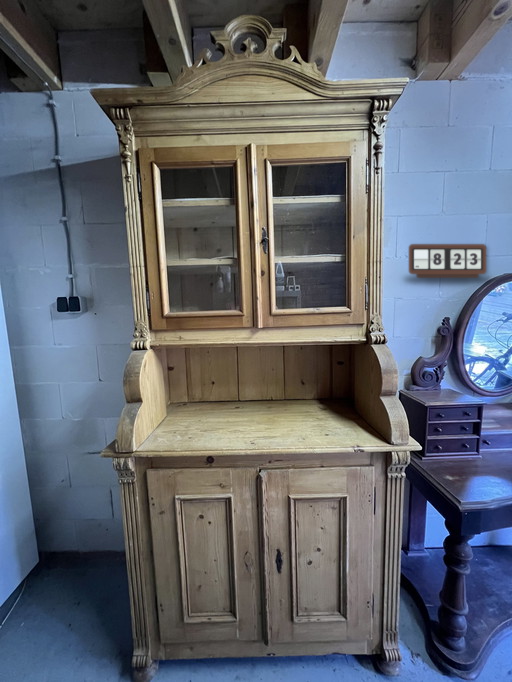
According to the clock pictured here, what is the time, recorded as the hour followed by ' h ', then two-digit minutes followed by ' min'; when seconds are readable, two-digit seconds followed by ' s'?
8 h 23 min
